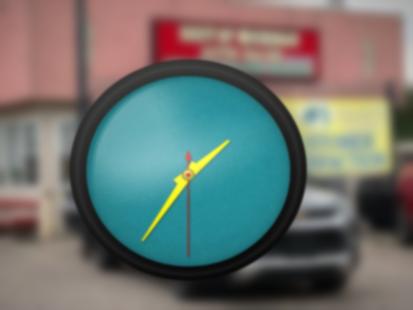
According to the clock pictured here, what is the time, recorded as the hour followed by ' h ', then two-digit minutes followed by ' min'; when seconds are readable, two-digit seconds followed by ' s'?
1 h 35 min 30 s
